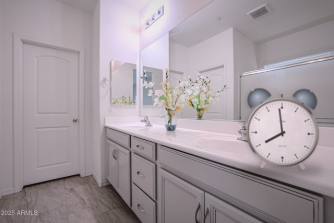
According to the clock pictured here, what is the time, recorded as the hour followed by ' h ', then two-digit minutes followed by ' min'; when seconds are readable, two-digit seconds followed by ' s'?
7 h 59 min
